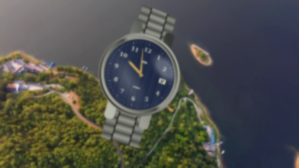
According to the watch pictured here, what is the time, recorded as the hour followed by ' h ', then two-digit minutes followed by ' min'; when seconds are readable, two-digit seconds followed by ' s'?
9 h 58 min
